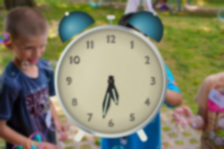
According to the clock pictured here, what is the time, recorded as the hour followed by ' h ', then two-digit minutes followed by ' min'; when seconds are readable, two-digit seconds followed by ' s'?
5 h 32 min
